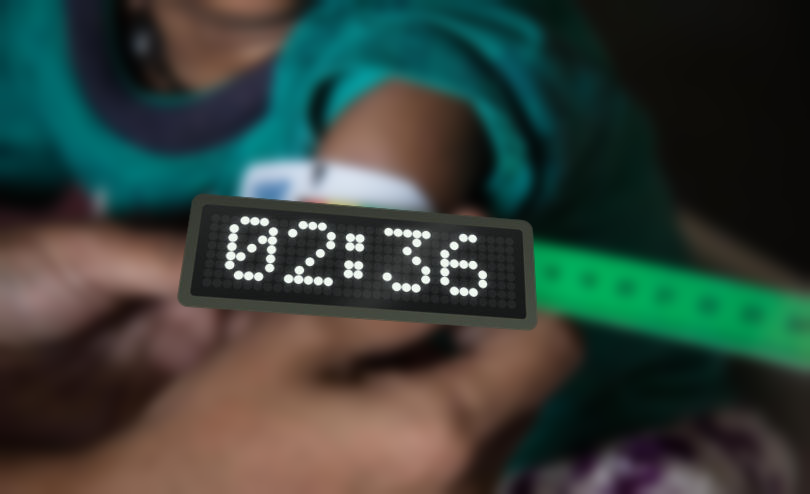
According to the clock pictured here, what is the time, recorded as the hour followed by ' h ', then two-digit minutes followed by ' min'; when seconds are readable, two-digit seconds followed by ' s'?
2 h 36 min
